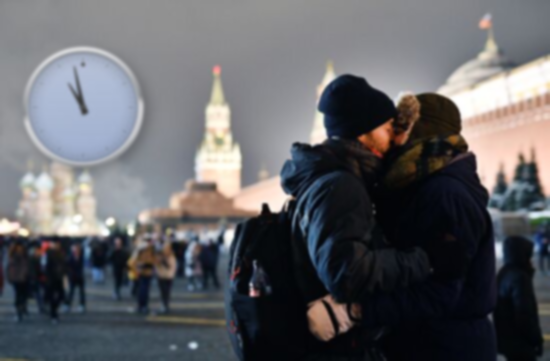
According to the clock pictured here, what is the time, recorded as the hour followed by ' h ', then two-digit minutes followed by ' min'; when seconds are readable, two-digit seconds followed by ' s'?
10 h 58 min
